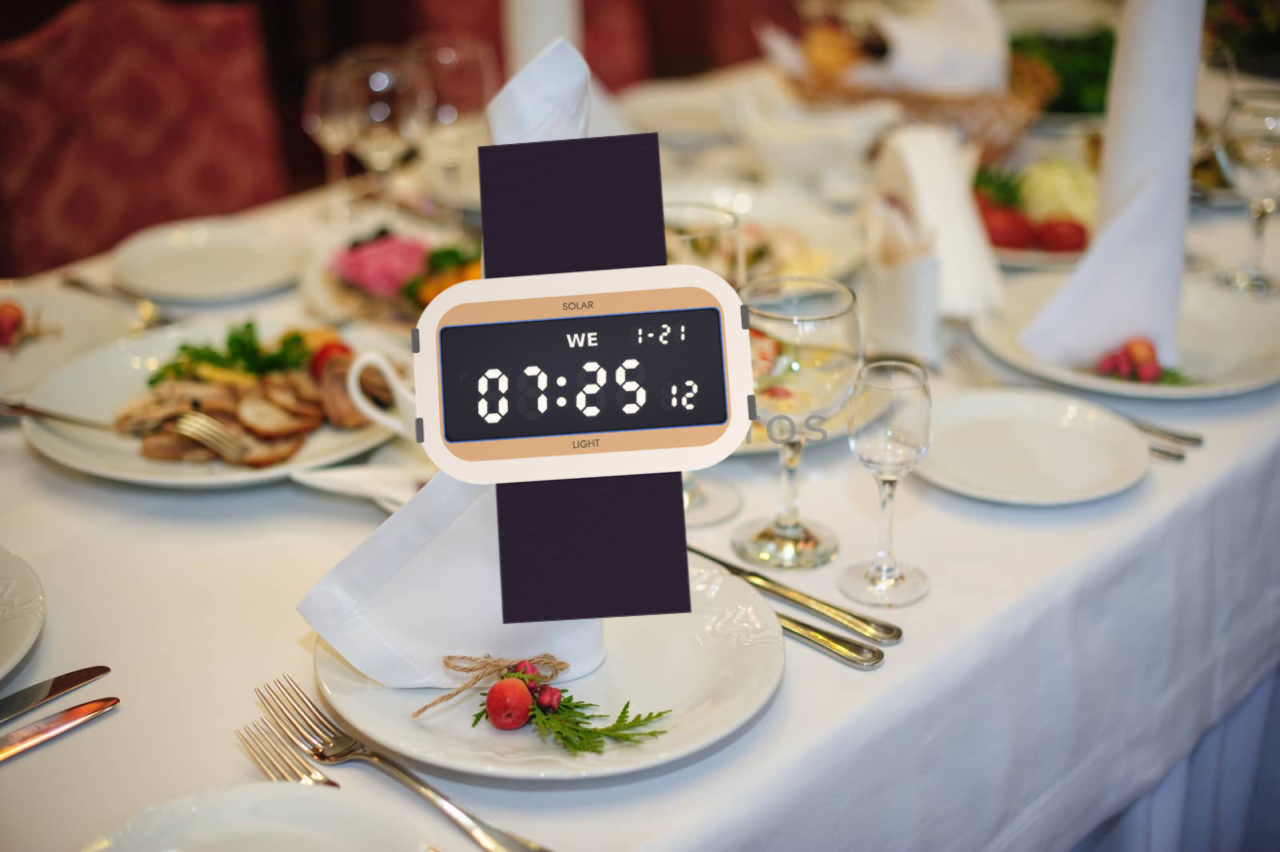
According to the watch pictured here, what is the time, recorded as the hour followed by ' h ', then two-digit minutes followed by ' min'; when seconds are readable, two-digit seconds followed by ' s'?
7 h 25 min 12 s
